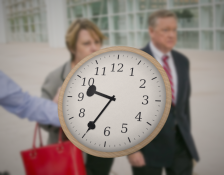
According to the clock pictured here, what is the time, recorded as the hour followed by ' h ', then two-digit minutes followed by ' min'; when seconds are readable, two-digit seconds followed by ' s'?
9 h 35 min
